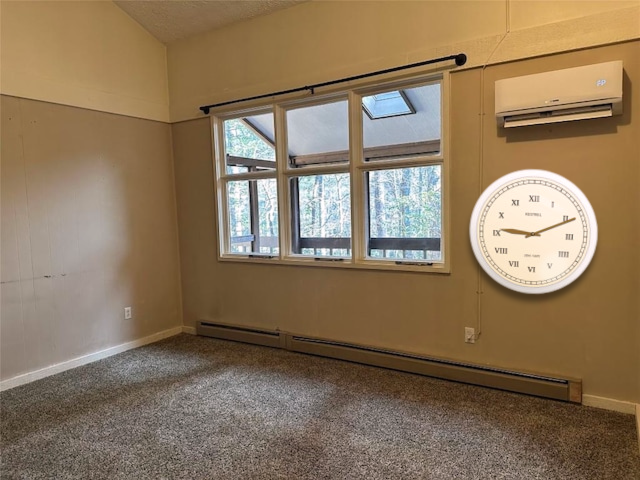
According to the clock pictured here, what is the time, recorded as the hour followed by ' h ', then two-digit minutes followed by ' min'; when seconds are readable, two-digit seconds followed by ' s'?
9 h 11 min
